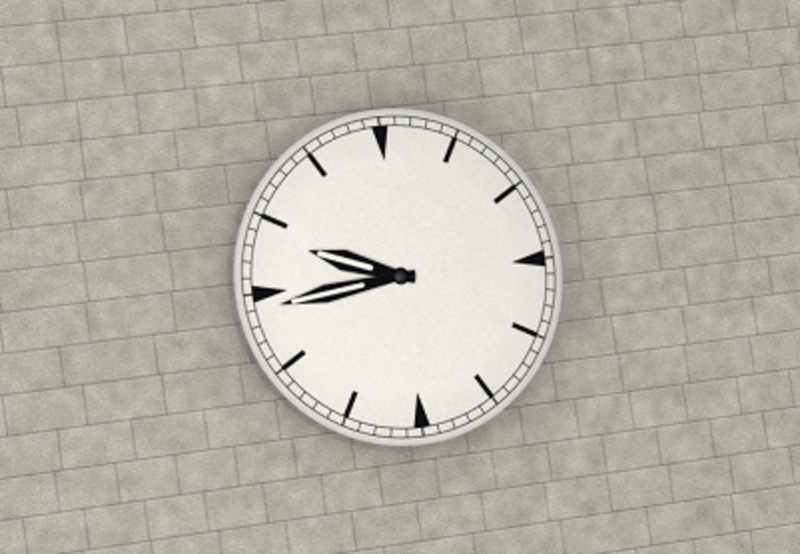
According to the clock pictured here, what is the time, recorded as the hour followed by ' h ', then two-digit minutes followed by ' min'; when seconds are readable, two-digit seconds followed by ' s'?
9 h 44 min
